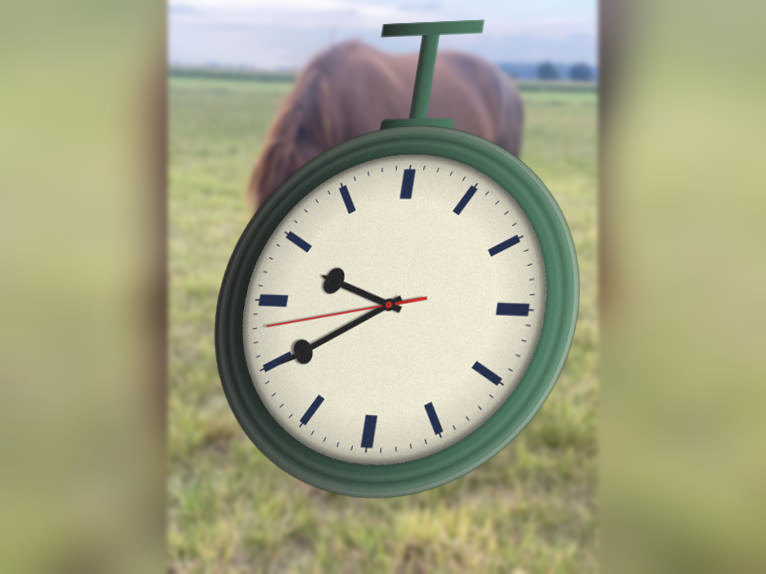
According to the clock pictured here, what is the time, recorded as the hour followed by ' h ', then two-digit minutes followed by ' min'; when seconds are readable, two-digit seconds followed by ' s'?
9 h 39 min 43 s
